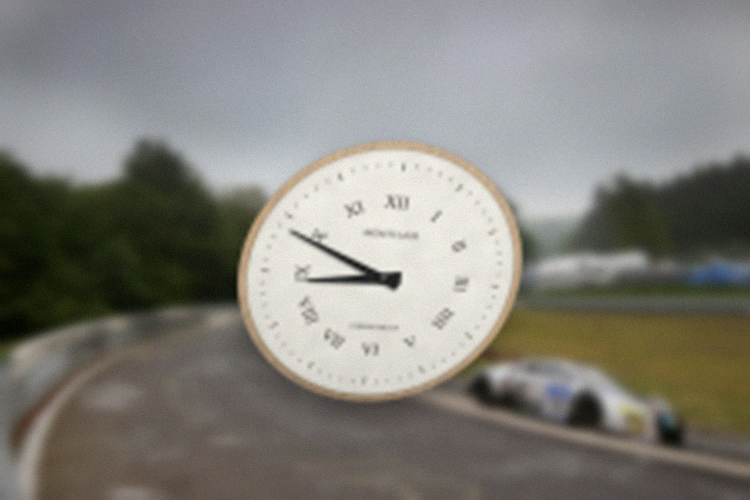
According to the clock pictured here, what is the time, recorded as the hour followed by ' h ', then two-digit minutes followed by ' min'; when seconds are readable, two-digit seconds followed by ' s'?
8 h 49 min
